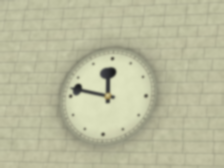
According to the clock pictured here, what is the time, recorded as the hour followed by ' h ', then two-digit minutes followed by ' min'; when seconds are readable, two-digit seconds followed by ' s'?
11 h 47 min
